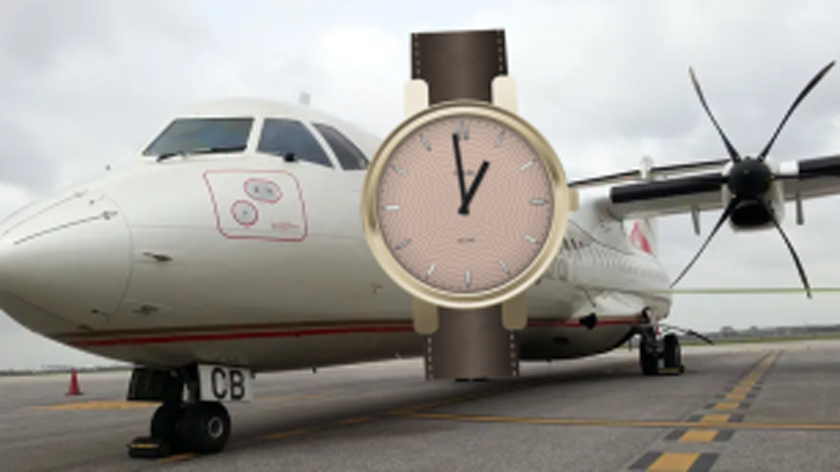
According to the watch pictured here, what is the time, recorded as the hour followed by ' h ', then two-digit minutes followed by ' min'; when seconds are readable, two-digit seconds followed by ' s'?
12 h 59 min
